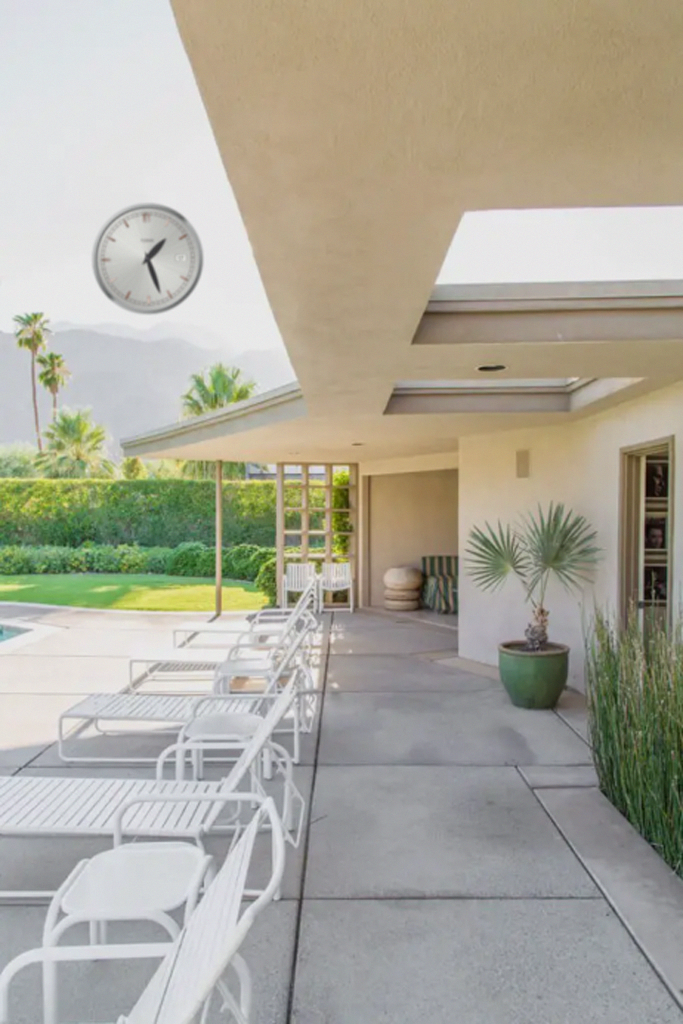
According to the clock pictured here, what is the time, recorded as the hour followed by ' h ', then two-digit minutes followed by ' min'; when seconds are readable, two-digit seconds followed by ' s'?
1 h 27 min
